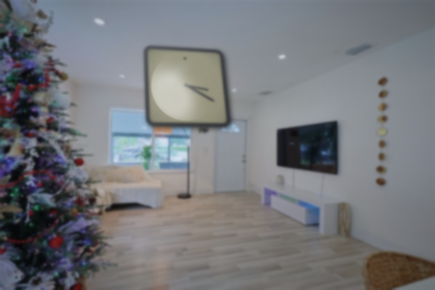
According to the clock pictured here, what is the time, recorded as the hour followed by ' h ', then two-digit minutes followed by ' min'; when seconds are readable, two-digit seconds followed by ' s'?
3 h 20 min
